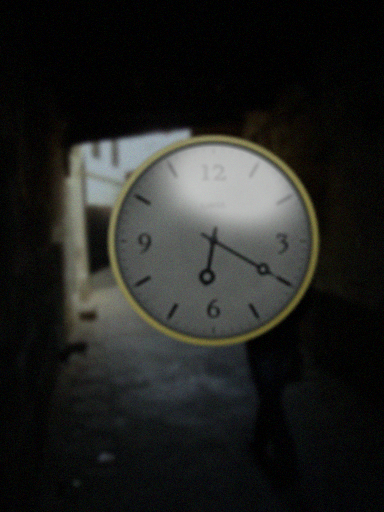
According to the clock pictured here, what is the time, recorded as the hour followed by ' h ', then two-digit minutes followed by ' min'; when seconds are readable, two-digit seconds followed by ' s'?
6 h 20 min
